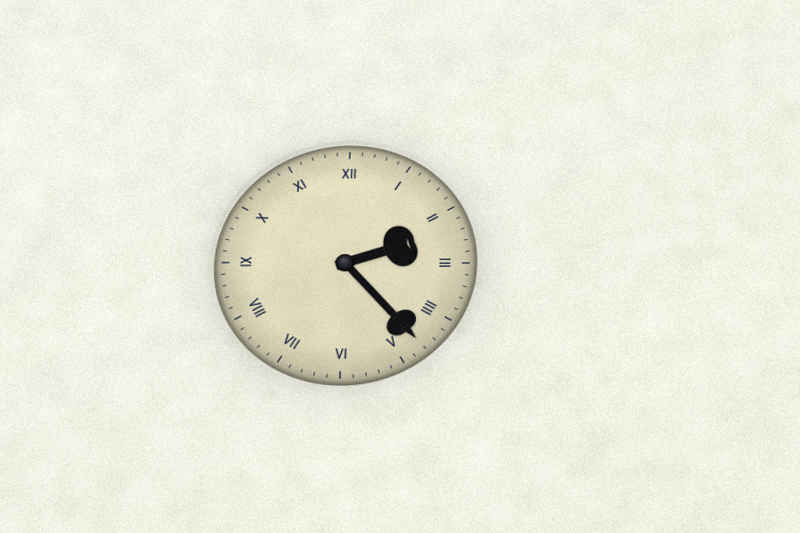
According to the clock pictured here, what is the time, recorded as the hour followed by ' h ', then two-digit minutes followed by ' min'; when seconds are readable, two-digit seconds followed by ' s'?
2 h 23 min
